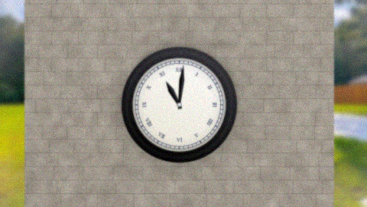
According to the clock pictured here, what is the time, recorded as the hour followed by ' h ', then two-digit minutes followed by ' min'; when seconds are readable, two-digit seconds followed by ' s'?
11 h 01 min
